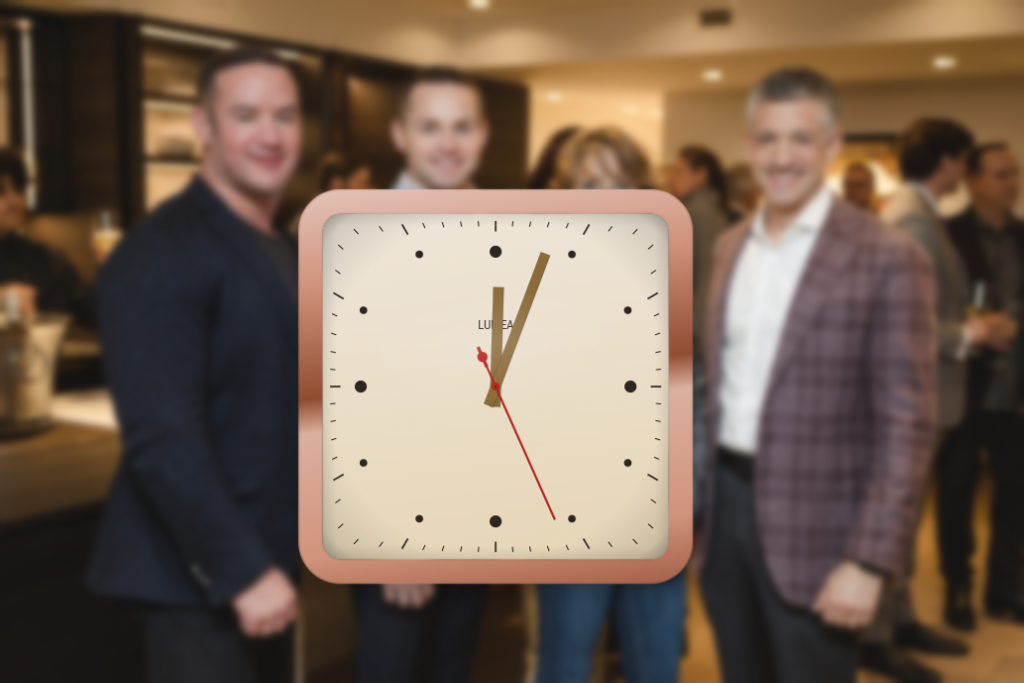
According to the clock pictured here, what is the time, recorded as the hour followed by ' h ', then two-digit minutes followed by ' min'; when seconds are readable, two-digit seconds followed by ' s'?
12 h 03 min 26 s
